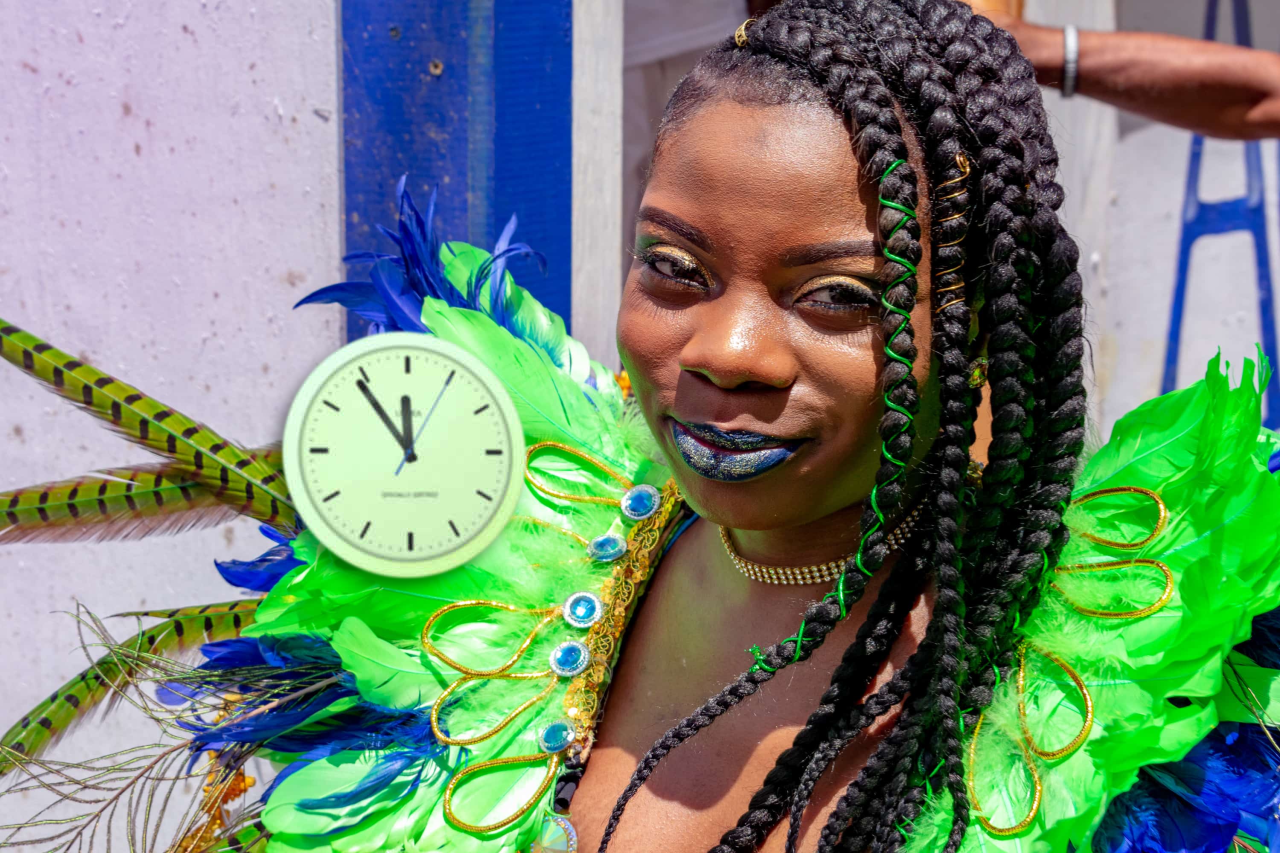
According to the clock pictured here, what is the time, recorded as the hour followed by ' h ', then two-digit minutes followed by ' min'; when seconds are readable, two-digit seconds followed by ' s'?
11 h 54 min 05 s
